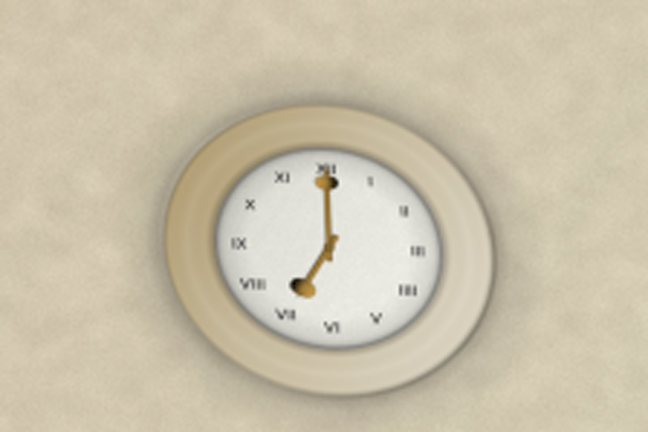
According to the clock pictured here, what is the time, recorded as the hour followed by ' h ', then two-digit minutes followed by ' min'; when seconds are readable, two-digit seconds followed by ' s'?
7 h 00 min
